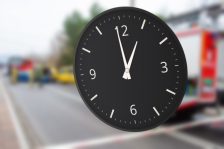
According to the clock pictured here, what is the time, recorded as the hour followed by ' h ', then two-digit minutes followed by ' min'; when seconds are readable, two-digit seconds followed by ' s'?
12 h 59 min
